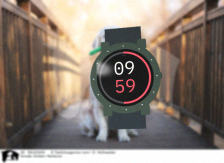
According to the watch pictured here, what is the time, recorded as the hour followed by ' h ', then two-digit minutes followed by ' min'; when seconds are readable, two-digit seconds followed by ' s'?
9 h 59 min
